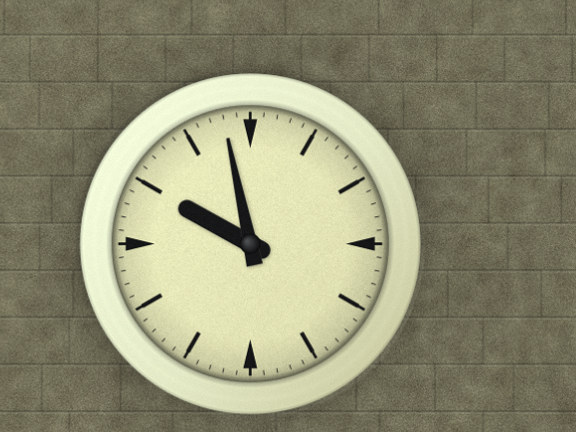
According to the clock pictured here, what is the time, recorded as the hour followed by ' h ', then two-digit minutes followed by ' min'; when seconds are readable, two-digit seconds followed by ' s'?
9 h 58 min
